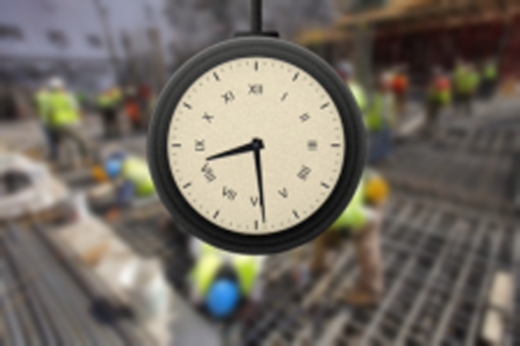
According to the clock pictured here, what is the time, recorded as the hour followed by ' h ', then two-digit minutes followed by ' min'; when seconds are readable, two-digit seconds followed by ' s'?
8 h 29 min
